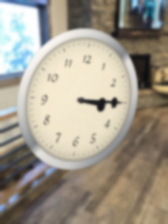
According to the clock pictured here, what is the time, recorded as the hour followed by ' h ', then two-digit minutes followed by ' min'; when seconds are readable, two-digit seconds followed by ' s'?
3 h 15 min
